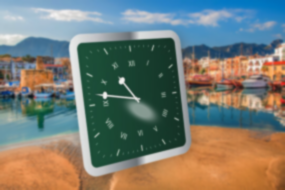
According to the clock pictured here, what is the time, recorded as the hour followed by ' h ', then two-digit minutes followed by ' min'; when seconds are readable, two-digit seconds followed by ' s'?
10 h 47 min
